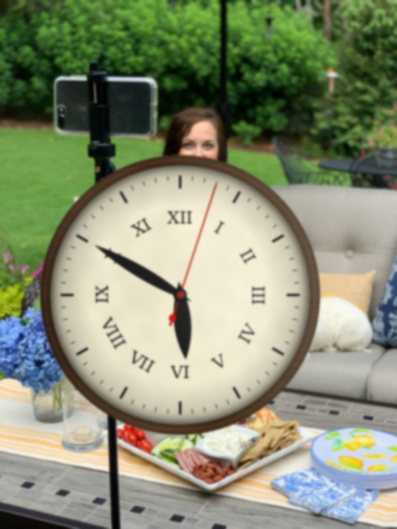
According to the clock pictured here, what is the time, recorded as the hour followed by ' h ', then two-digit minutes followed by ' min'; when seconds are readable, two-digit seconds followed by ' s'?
5 h 50 min 03 s
